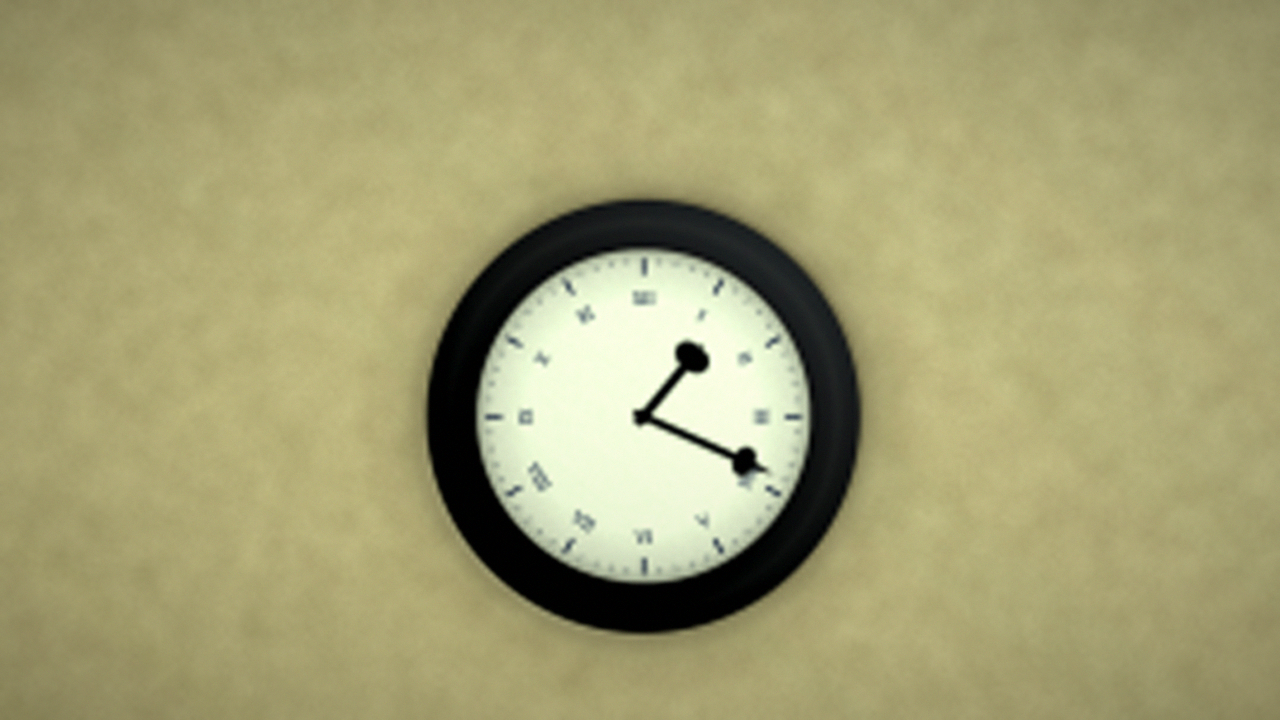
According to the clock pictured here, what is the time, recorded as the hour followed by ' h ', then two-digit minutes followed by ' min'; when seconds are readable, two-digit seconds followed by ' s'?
1 h 19 min
